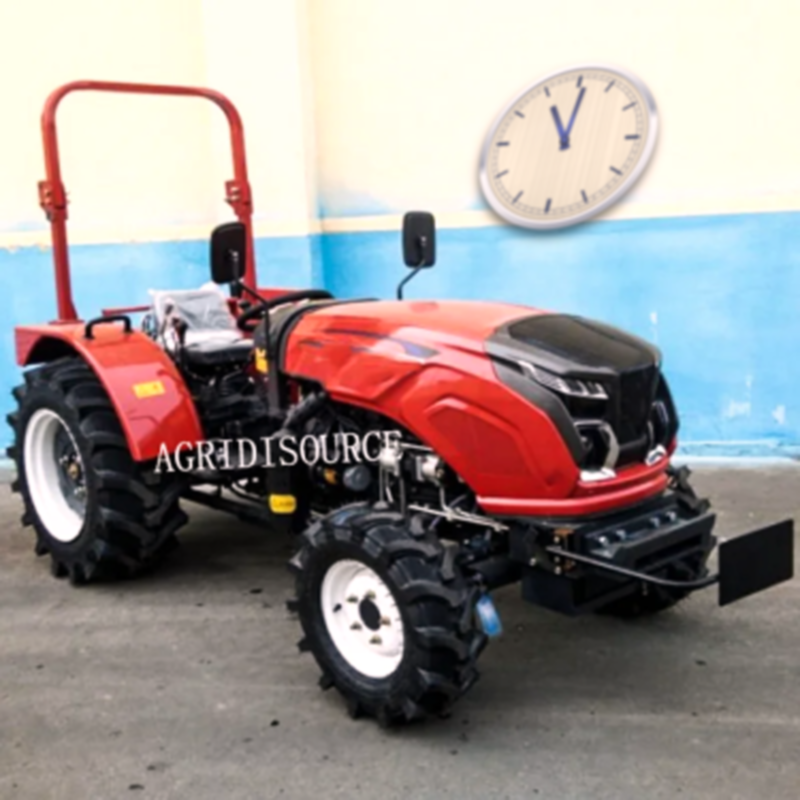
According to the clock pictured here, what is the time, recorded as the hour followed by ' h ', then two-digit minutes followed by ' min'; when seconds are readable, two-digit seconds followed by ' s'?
11 h 01 min
